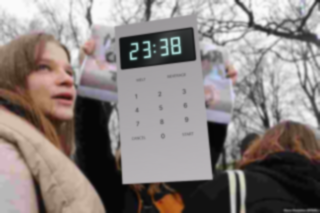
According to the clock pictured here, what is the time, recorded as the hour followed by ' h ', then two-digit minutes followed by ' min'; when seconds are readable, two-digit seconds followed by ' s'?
23 h 38 min
